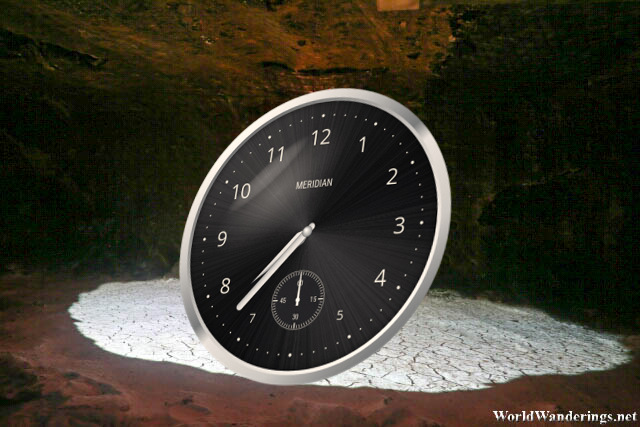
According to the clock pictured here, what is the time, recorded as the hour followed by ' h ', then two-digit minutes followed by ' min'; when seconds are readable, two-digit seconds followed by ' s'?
7 h 37 min
